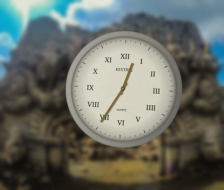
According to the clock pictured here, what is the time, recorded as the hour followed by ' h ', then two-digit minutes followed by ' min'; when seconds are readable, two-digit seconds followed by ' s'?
12 h 35 min
